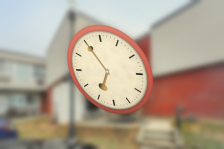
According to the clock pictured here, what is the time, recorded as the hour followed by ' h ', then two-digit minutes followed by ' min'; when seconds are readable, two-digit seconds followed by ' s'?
6 h 55 min
